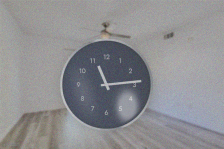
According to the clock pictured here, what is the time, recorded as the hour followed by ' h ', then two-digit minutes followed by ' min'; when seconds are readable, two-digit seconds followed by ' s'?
11 h 14 min
